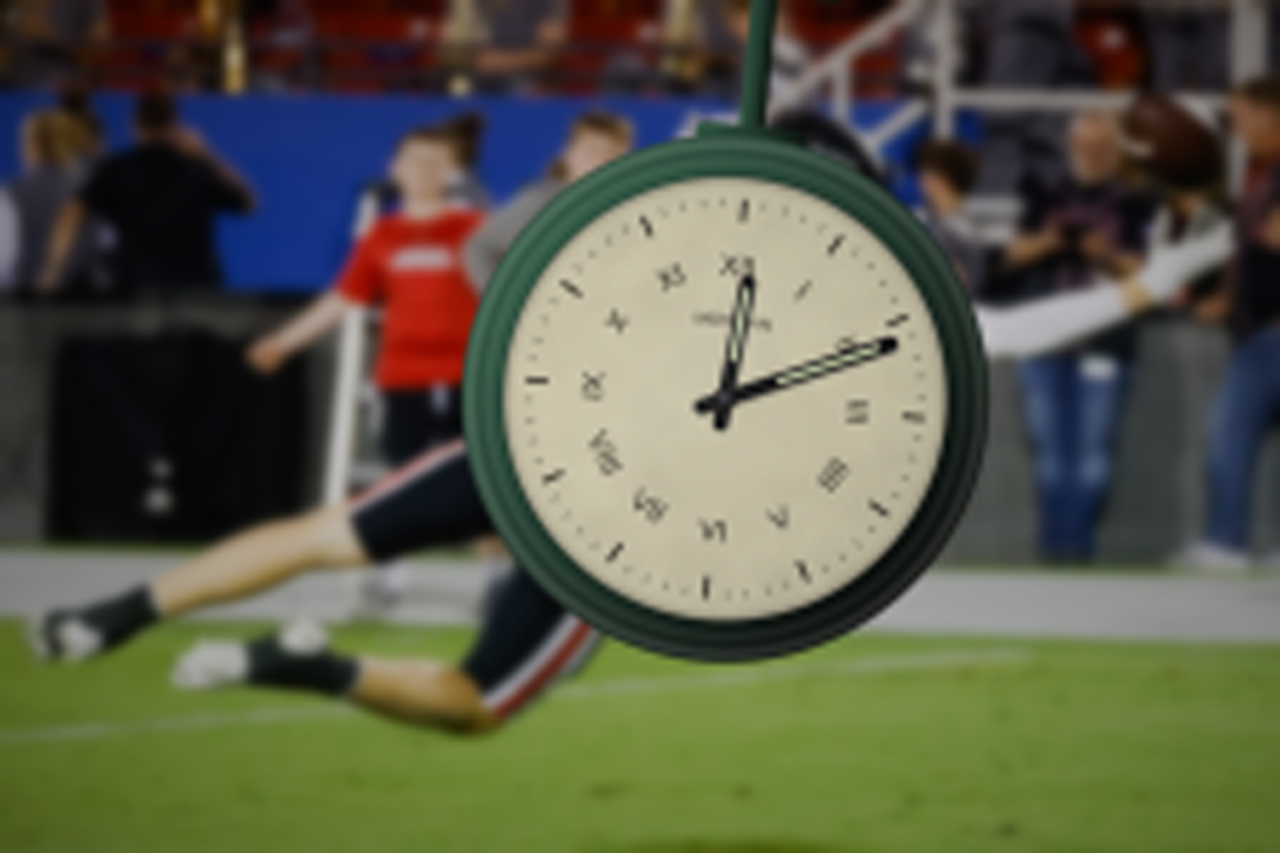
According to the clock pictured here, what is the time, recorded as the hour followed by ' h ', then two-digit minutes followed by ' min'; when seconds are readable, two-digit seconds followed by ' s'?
12 h 11 min
